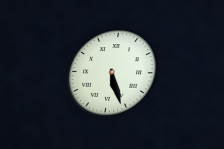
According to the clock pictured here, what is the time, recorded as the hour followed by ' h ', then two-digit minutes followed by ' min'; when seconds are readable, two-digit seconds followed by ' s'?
5 h 26 min
